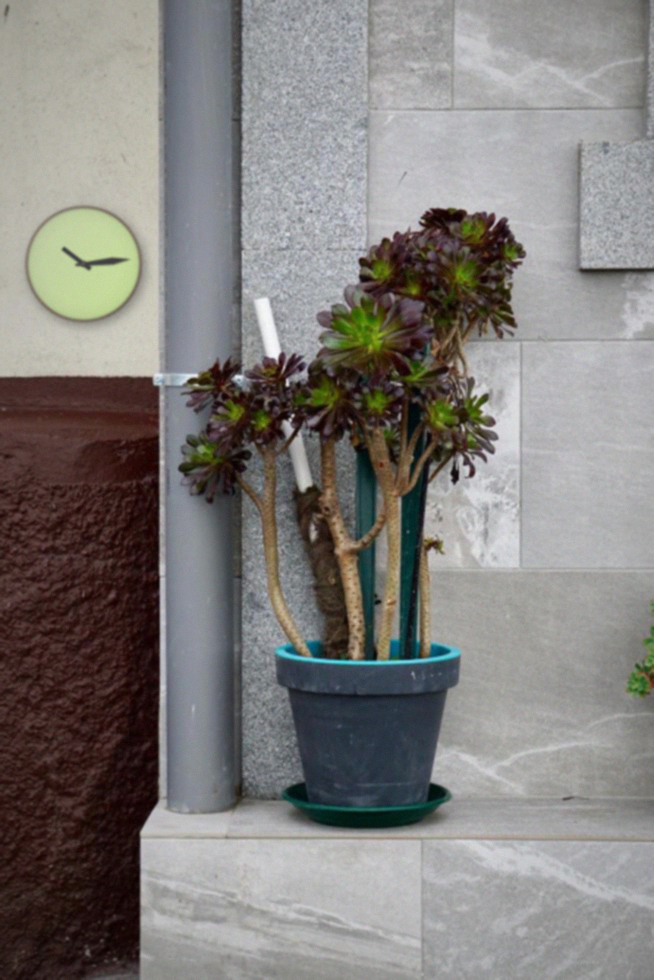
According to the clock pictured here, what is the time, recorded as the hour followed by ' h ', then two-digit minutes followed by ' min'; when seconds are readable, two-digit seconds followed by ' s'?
10 h 14 min
